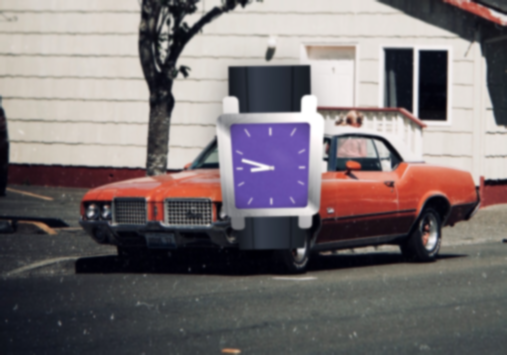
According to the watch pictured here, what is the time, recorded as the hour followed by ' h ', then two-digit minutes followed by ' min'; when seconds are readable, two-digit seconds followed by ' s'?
8 h 48 min
